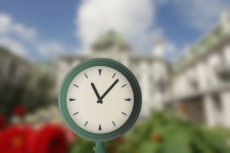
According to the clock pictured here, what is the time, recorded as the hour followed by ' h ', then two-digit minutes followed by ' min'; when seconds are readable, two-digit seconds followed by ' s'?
11 h 07 min
